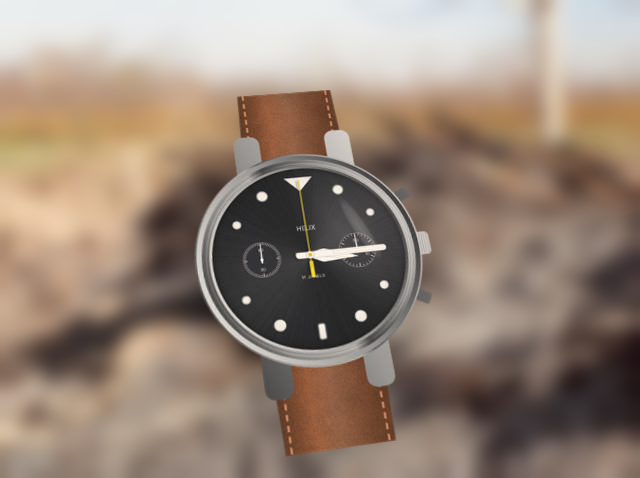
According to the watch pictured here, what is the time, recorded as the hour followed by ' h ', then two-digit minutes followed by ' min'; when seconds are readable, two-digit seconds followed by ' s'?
3 h 15 min
